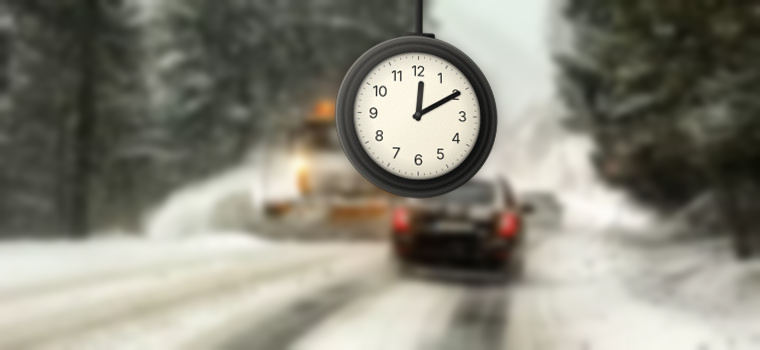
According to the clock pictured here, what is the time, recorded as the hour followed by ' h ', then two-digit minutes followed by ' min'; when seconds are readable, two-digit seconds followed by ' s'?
12 h 10 min
